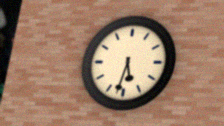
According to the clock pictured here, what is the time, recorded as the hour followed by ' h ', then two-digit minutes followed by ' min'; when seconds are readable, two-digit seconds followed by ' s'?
5 h 32 min
